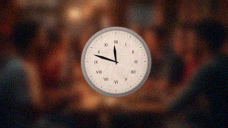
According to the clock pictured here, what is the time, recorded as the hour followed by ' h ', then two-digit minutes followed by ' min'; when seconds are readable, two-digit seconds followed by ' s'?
11 h 48 min
